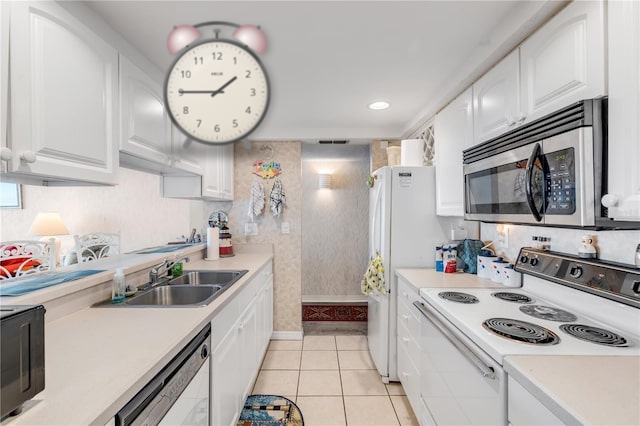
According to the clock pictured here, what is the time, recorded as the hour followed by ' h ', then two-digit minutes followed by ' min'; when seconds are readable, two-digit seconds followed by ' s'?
1 h 45 min
